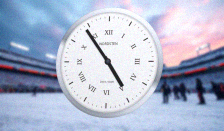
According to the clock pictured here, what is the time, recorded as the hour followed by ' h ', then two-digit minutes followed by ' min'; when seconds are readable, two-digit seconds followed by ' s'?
4 h 54 min
